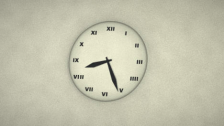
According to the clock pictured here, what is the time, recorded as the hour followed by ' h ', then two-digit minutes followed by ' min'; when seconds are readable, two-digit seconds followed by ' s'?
8 h 26 min
